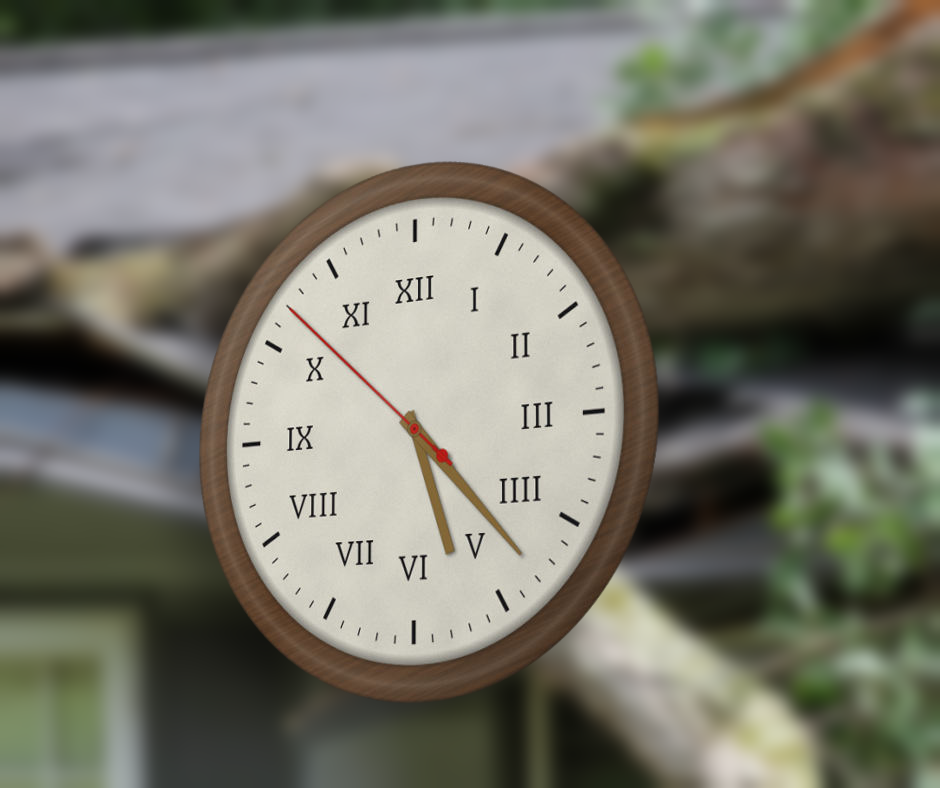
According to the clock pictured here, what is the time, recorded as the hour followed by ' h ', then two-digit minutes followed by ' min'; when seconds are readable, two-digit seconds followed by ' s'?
5 h 22 min 52 s
